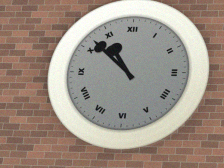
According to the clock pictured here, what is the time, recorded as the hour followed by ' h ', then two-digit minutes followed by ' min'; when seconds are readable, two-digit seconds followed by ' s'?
10 h 52 min
